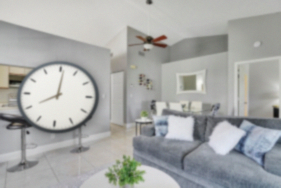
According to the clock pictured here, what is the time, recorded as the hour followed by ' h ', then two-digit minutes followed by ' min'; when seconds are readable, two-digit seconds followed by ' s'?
8 h 01 min
